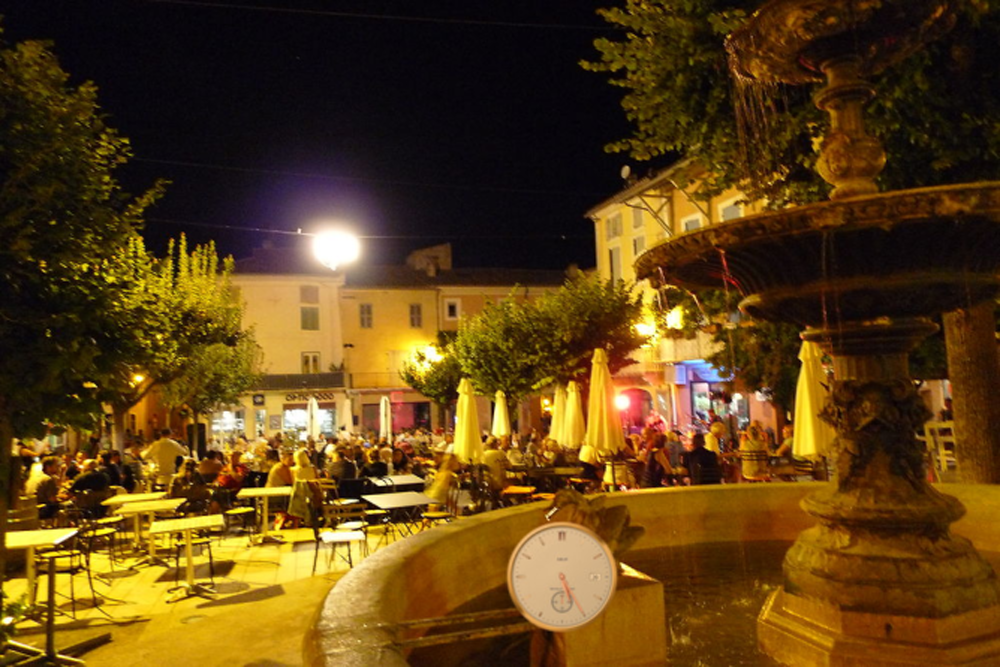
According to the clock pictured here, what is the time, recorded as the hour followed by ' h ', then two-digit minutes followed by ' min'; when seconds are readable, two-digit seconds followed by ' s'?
5 h 25 min
